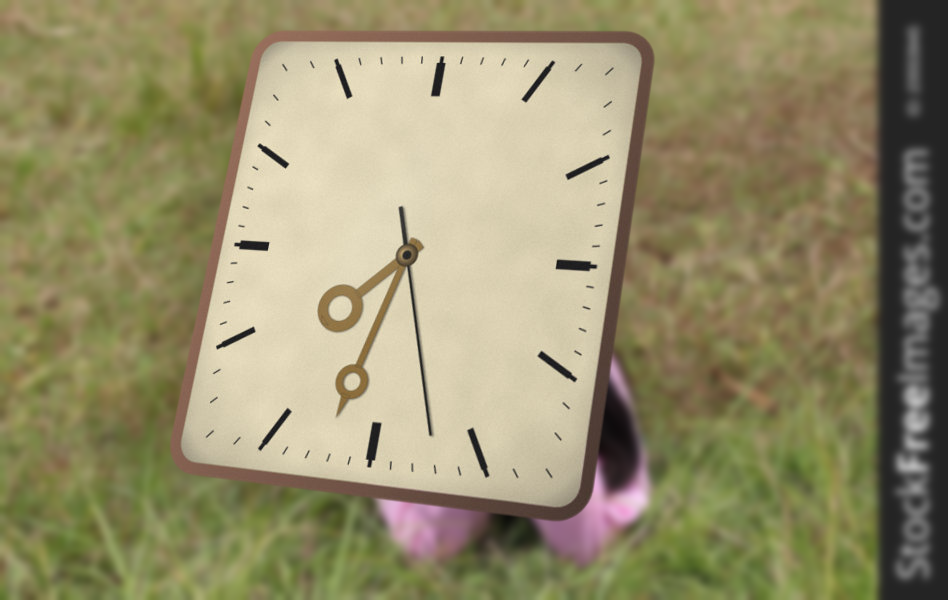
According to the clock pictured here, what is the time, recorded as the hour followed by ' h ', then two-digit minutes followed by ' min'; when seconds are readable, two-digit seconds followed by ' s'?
7 h 32 min 27 s
